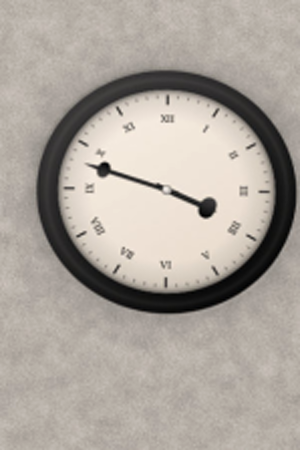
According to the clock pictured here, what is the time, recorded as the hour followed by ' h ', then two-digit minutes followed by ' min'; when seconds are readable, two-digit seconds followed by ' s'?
3 h 48 min
